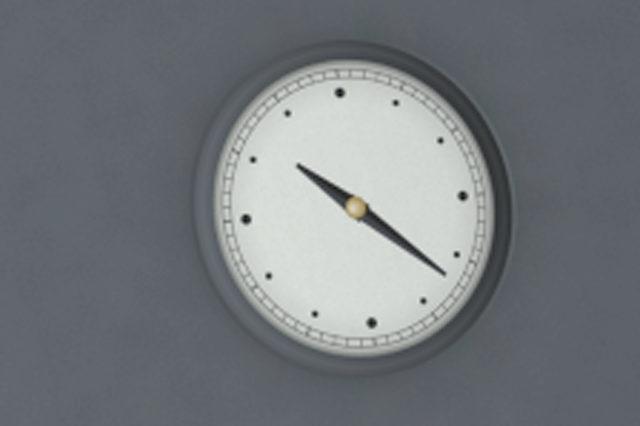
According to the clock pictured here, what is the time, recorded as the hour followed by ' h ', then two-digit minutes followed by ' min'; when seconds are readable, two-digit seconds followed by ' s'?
10 h 22 min
